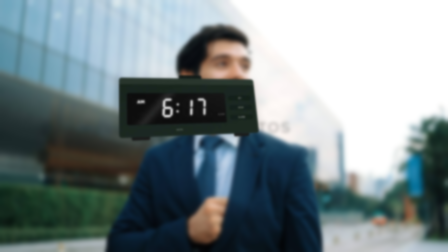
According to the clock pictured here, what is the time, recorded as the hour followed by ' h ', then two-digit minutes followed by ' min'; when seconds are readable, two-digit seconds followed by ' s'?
6 h 17 min
